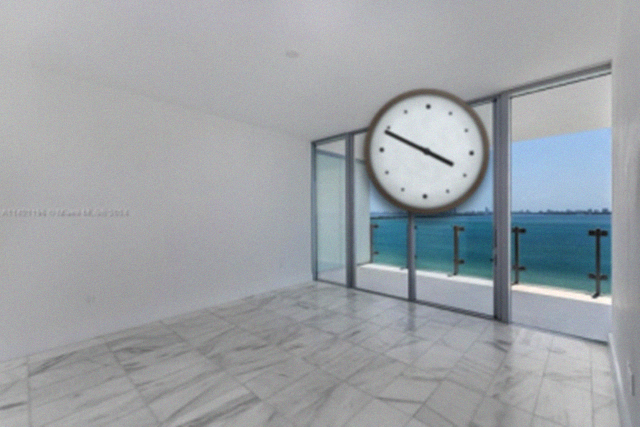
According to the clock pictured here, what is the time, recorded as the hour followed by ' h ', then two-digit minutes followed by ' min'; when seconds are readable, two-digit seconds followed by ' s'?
3 h 49 min
